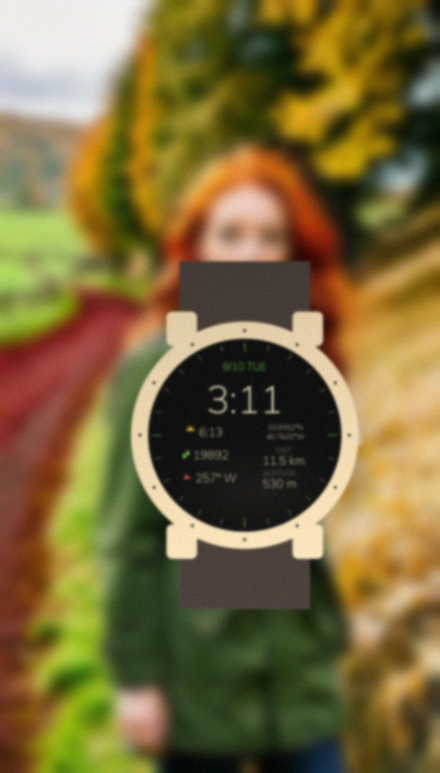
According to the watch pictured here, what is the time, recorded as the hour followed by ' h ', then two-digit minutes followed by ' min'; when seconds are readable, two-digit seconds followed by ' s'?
3 h 11 min
